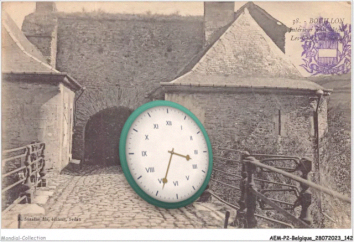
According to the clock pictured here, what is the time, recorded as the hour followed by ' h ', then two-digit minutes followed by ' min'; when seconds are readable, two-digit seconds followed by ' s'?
3 h 34 min
